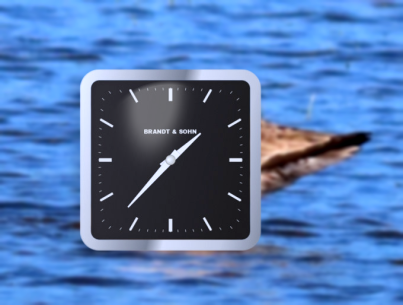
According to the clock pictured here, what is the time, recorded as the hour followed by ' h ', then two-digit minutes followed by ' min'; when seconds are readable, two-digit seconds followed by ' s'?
1 h 37 min
